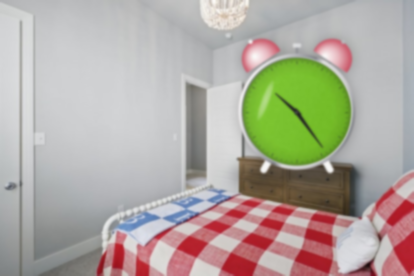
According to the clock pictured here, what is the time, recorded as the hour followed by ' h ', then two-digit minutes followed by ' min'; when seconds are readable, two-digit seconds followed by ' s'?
10 h 24 min
